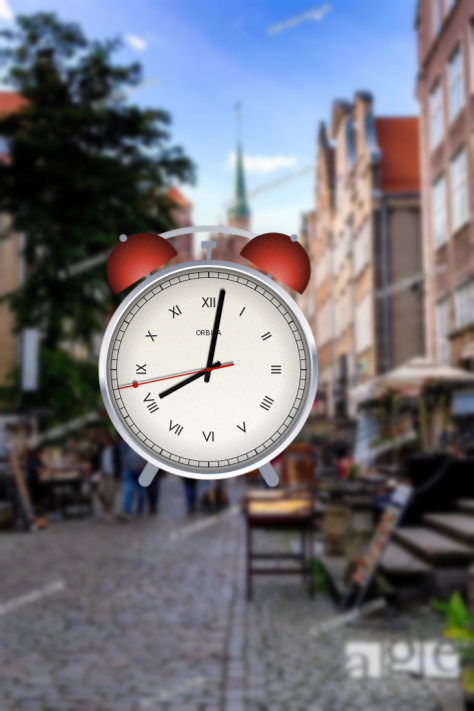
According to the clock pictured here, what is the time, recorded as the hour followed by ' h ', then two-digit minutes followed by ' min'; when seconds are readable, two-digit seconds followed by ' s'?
8 h 01 min 43 s
